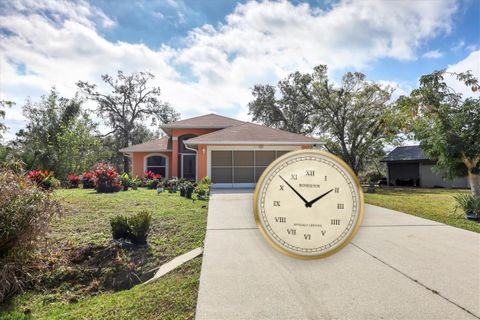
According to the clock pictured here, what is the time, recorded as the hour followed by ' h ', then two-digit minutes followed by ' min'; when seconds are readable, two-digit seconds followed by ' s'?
1 h 52 min
